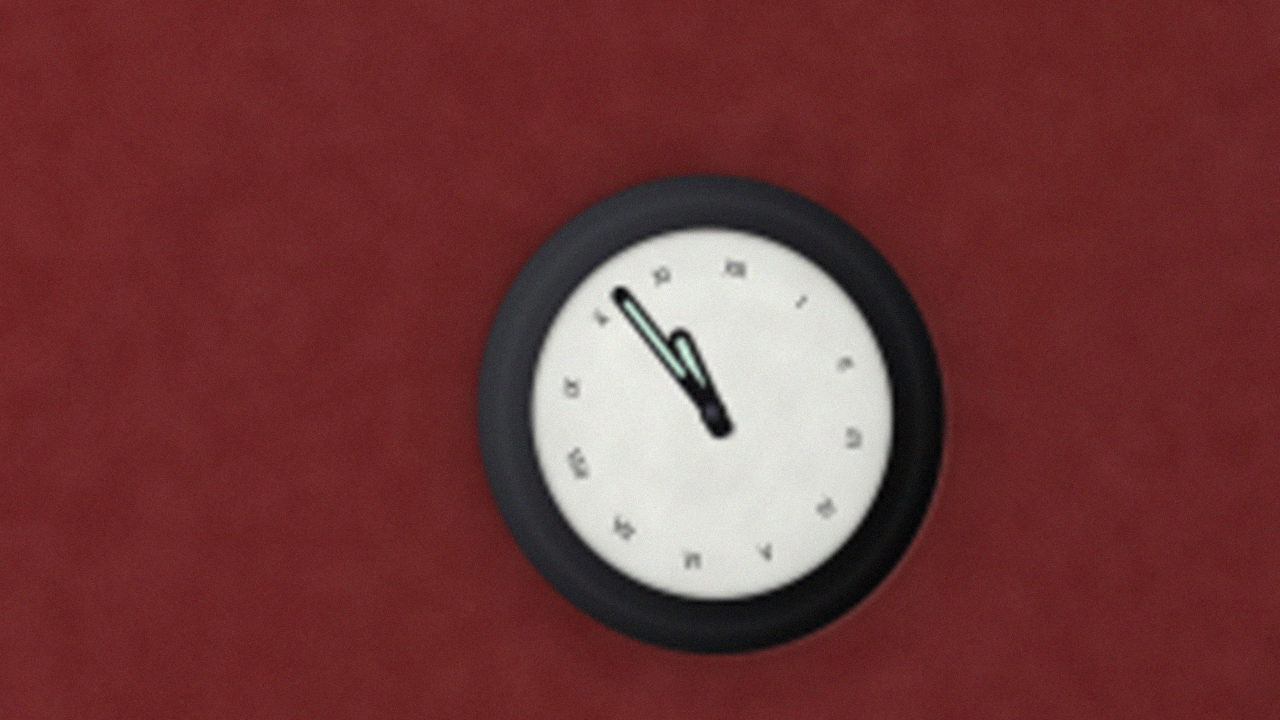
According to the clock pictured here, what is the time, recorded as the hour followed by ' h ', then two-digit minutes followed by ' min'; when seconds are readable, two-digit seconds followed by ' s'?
10 h 52 min
